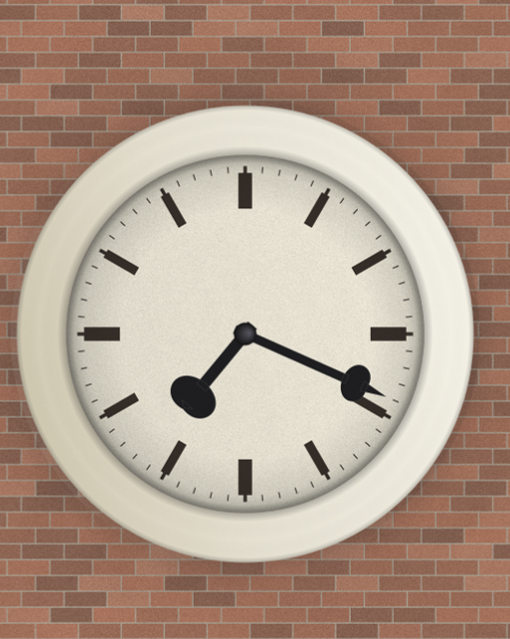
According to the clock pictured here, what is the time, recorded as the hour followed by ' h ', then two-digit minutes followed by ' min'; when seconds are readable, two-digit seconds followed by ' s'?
7 h 19 min
